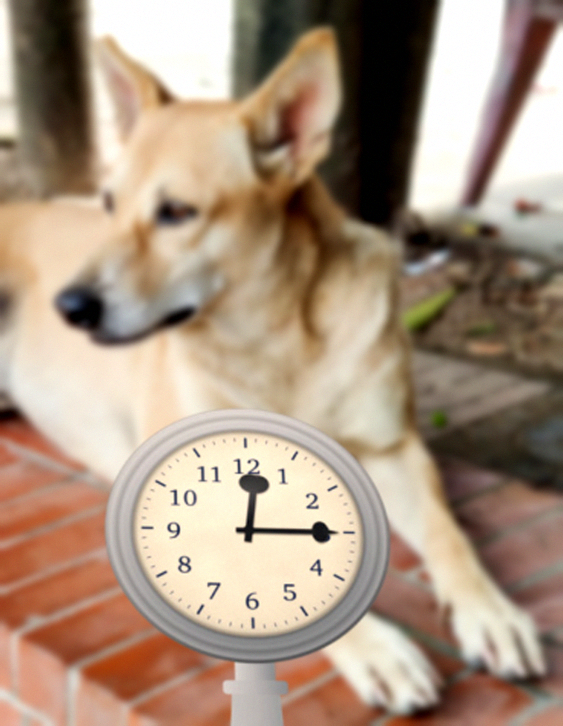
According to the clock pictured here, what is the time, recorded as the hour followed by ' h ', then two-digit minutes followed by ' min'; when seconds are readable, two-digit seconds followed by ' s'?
12 h 15 min
